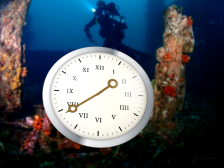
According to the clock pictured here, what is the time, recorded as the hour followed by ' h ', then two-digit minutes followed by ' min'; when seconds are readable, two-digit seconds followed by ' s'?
1 h 39 min
